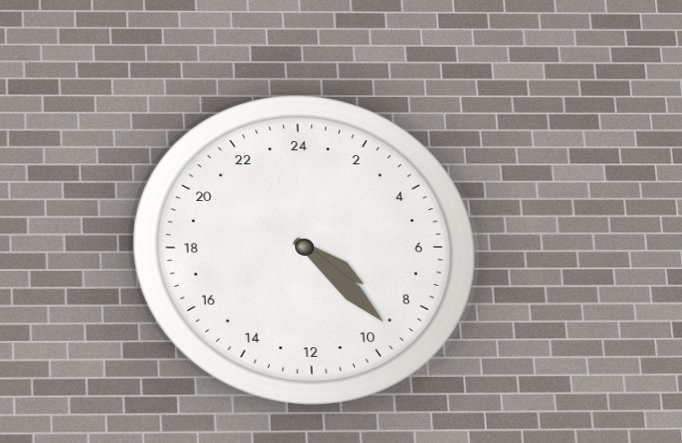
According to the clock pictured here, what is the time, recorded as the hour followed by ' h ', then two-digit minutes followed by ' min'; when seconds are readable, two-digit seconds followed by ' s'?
8 h 23 min
